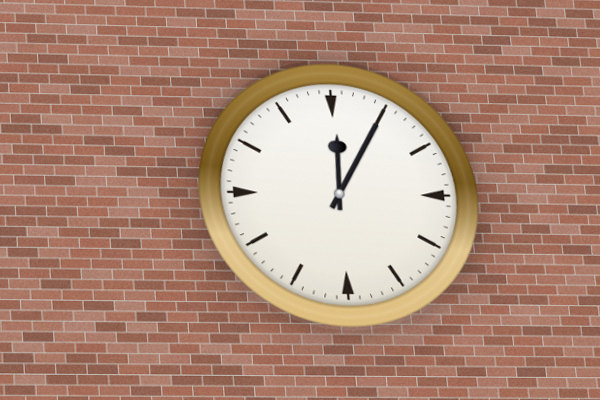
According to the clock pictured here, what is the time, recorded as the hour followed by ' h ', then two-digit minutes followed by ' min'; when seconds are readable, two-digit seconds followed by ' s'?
12 h 05 min
